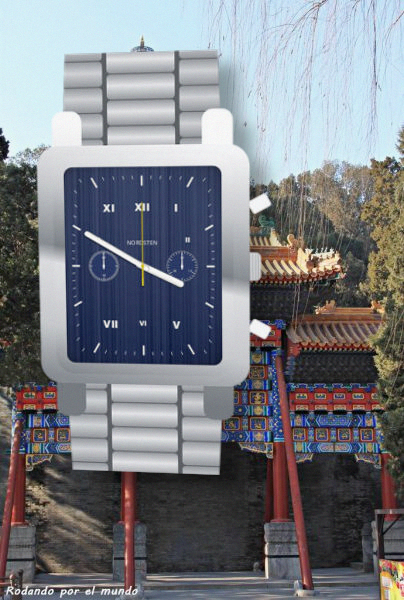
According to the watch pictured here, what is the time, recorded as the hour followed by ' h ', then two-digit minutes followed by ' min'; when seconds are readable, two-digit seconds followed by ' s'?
3 h 50 min
